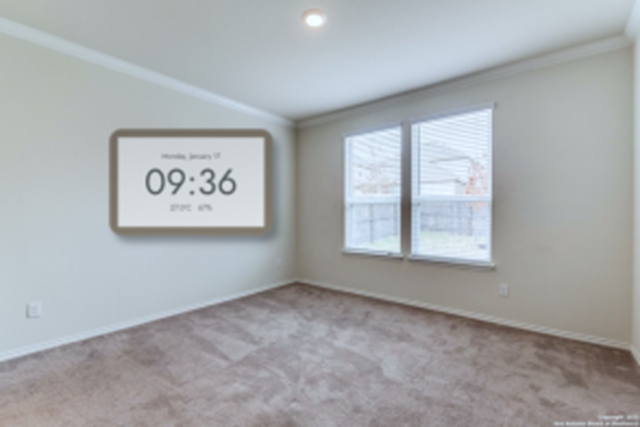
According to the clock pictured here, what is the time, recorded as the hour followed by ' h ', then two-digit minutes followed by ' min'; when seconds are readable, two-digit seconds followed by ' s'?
9 h 36 min
